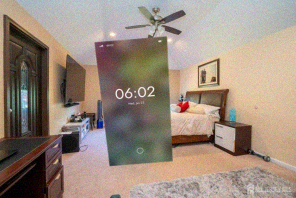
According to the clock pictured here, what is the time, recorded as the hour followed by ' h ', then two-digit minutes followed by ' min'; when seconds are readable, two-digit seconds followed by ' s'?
6 h 02 min
